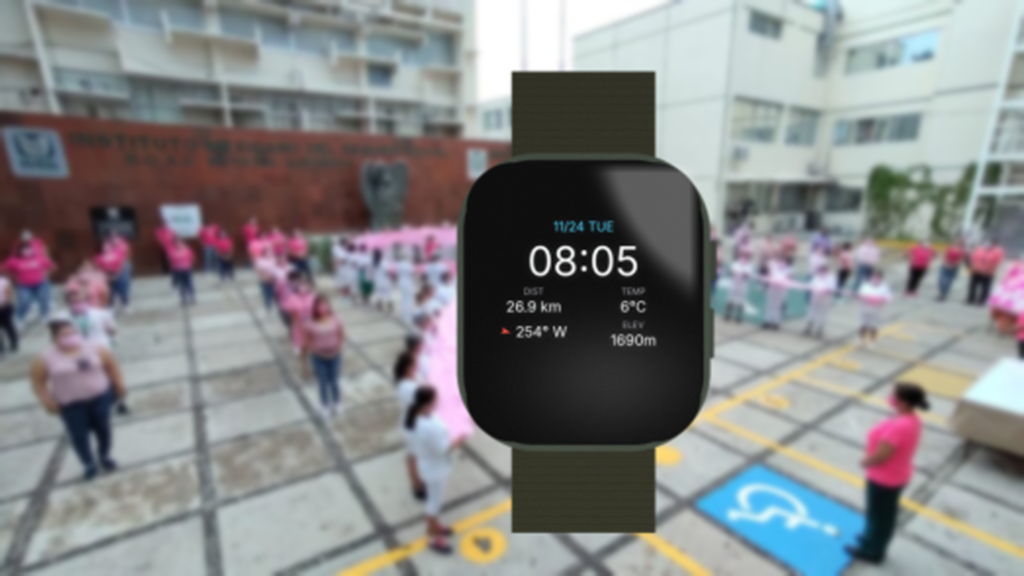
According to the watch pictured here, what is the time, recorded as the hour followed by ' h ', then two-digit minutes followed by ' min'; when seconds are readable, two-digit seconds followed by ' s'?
8 h 05 min
